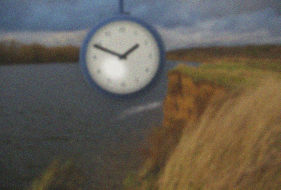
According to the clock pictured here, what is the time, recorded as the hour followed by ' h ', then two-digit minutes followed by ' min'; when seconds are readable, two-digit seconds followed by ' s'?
1 h 49 min
